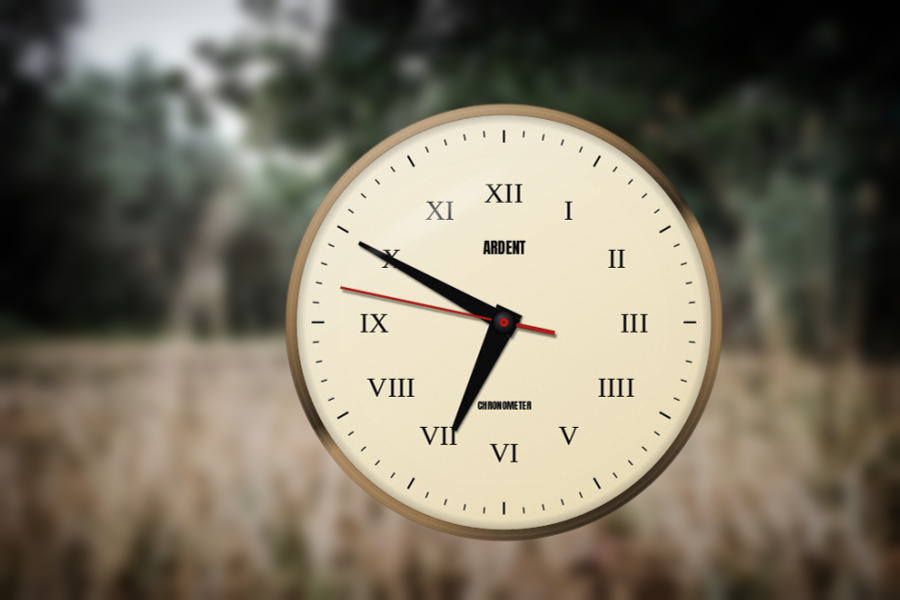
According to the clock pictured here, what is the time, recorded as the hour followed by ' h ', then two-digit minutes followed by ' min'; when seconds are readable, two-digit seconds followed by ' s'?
6 h 49 min 47 s
